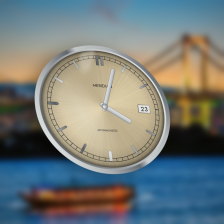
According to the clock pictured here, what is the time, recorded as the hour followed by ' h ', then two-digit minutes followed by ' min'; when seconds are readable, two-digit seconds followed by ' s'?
4 h 03 min
